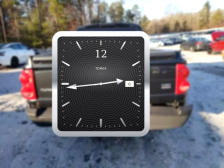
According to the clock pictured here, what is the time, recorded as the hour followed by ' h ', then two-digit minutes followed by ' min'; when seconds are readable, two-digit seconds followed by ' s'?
2 h 44 min
